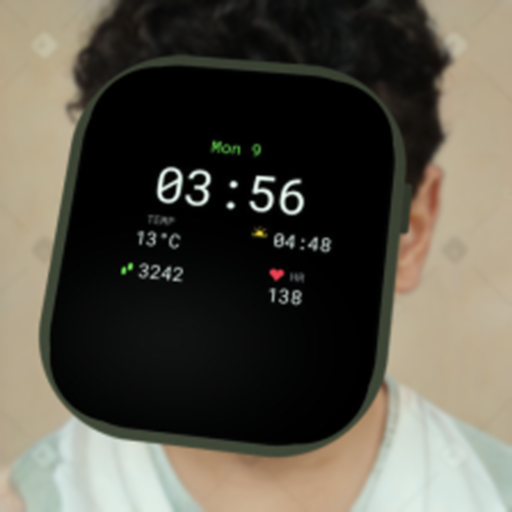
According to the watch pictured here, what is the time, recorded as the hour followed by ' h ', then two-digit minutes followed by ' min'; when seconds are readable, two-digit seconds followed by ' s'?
3 h 56 min
